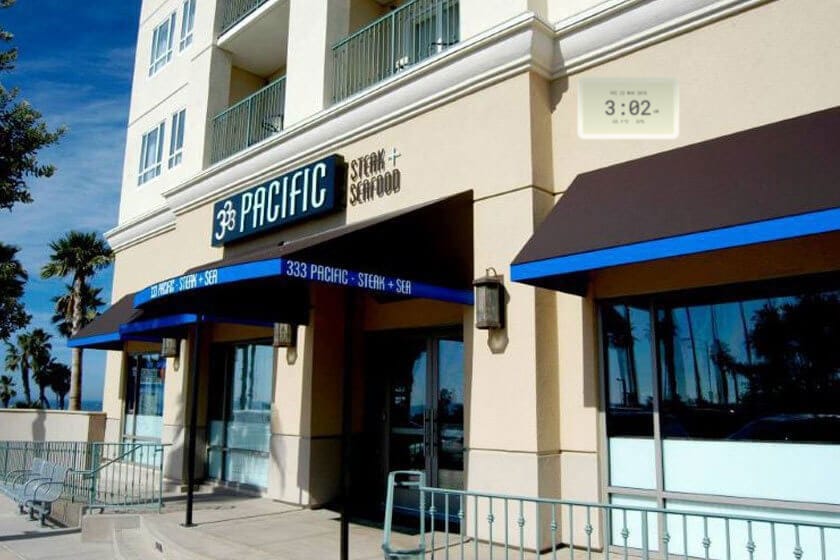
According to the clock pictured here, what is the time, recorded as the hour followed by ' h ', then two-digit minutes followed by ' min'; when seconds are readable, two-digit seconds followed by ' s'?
3 h 02 min
